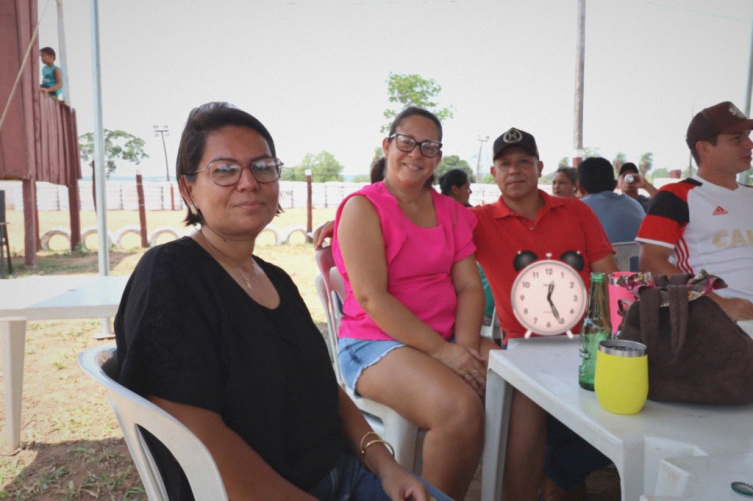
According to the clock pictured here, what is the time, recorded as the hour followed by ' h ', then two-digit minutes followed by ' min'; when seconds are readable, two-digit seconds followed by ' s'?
12 h 26 min
